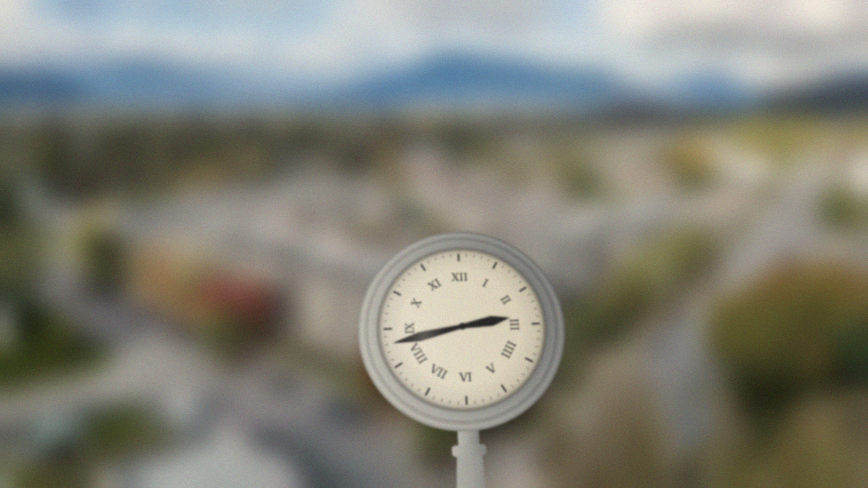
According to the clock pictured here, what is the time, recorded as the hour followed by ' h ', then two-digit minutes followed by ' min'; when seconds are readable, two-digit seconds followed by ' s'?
2 h 43 min
